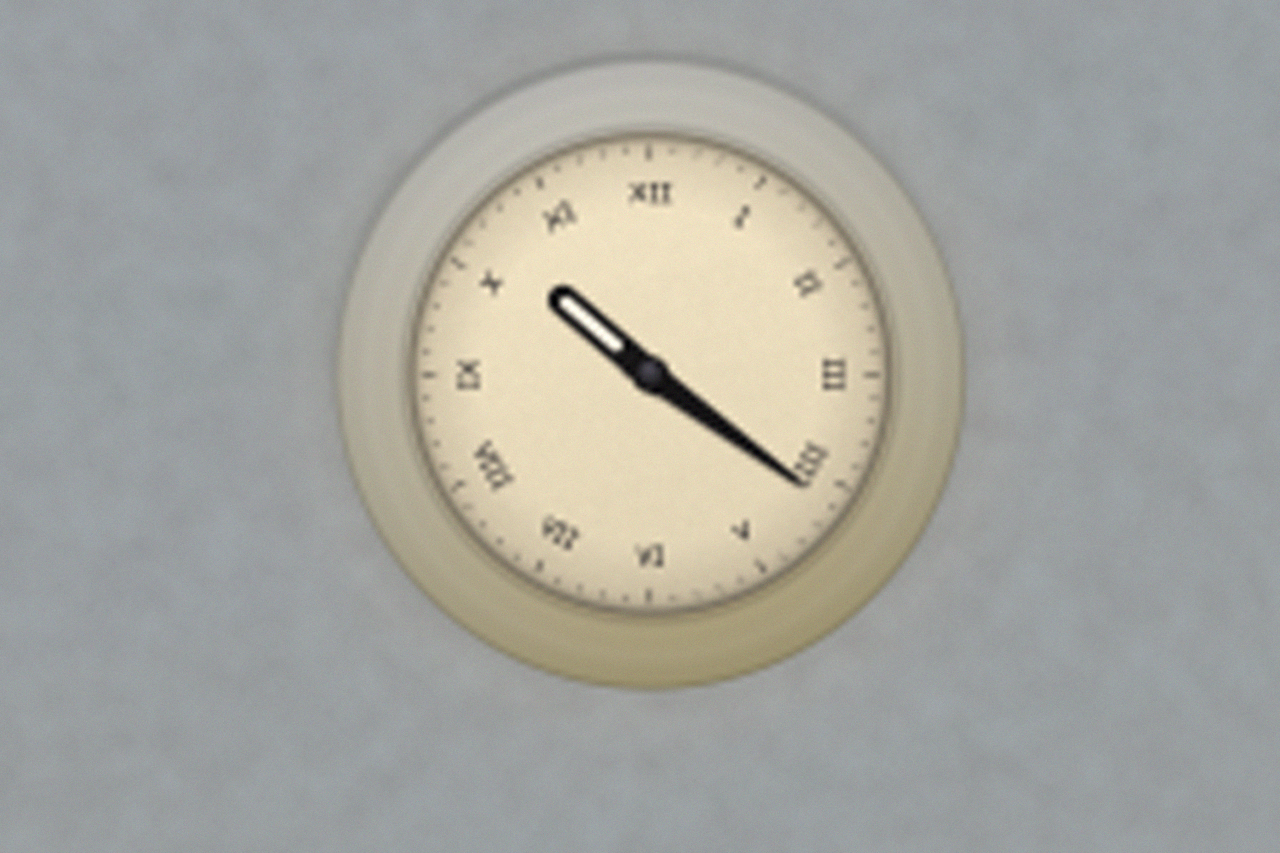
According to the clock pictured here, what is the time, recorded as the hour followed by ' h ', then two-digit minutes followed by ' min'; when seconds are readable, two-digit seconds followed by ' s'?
10 h 21 min
